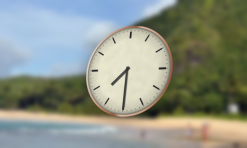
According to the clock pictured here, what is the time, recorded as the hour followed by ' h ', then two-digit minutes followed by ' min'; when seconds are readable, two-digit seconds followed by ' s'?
7 h 30 min
